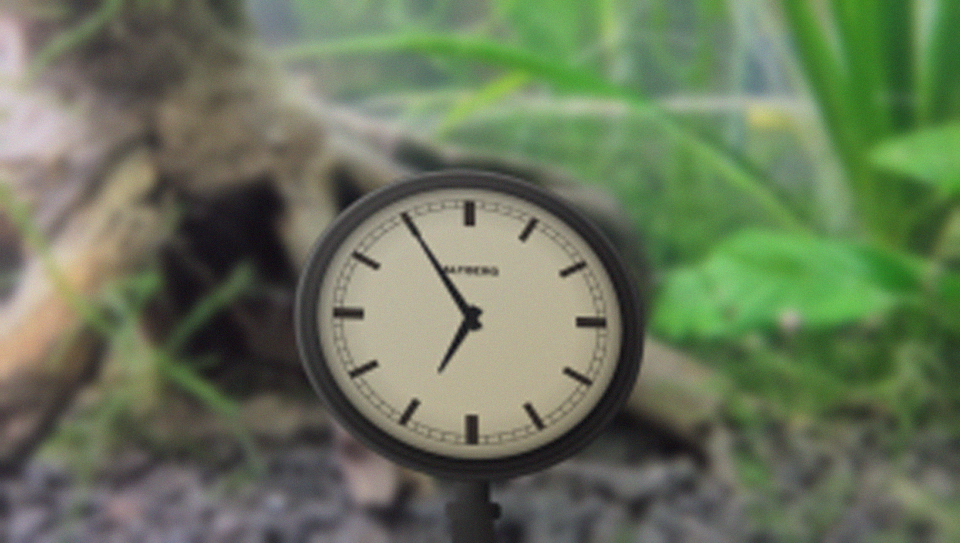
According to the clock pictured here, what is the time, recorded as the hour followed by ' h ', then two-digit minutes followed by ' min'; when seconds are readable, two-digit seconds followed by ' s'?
6 h 55 min
